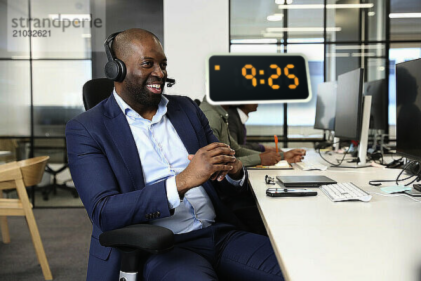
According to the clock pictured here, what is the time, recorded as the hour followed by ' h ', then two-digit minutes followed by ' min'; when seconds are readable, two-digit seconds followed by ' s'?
9 h 25 min
